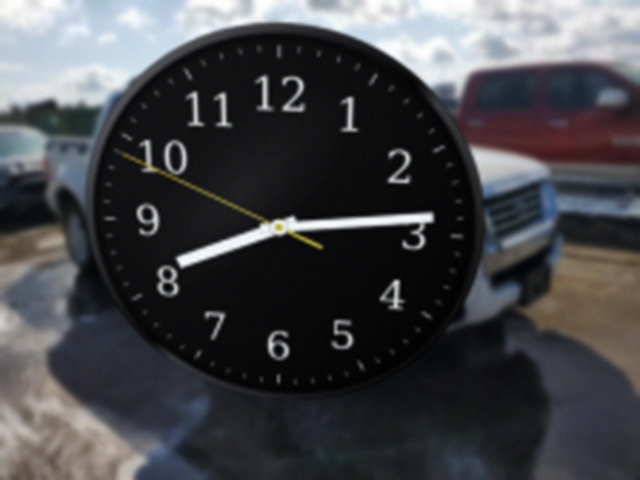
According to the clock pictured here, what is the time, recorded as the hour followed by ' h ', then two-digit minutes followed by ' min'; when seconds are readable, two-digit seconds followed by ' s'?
8 h 13 min 49 s
